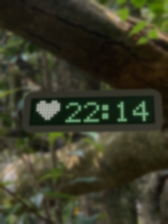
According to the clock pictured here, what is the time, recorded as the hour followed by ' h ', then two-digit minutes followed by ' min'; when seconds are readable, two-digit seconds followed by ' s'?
22 h 14 min
